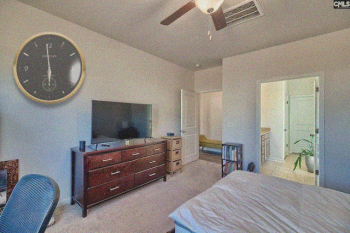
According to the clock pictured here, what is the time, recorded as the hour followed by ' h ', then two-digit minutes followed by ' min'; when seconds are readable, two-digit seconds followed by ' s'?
5 h 59 min
